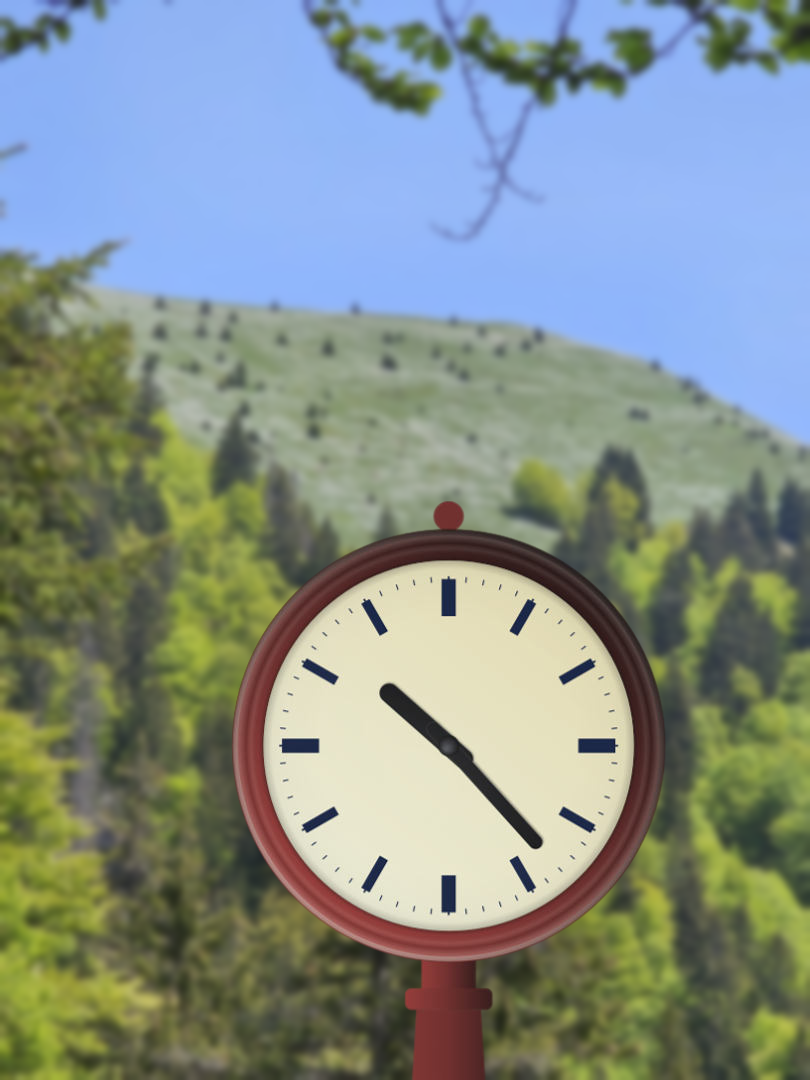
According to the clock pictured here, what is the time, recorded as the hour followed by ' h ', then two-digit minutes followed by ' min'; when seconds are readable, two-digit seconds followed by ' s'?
10 h 23 min
